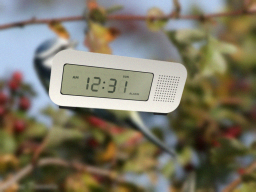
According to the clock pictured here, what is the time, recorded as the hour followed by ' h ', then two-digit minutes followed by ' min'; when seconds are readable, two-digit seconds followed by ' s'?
12 h 31 min
